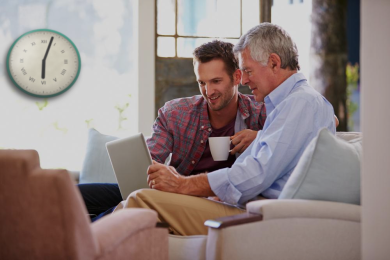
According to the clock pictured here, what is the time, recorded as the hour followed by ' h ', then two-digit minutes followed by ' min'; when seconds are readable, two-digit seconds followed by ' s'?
6 h 03 min
